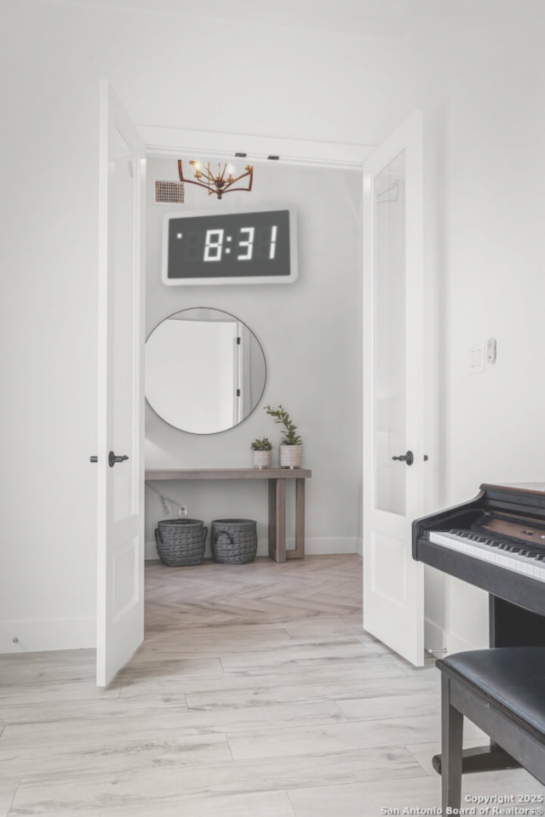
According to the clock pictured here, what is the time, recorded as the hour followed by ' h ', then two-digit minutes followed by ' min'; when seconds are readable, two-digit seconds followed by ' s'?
8 h 31 min
